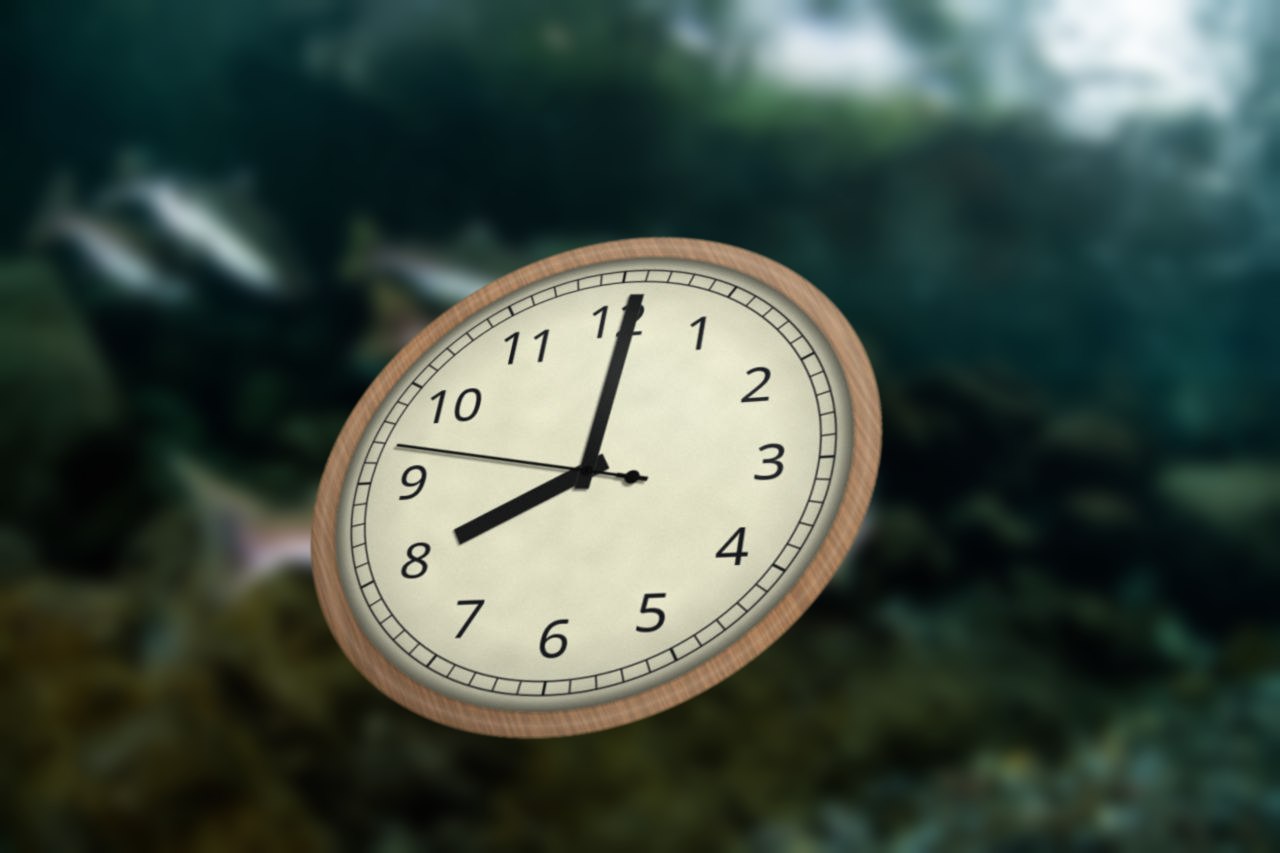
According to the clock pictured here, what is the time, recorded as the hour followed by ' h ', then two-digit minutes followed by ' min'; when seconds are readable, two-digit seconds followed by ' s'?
8 h 00 min 47 s
